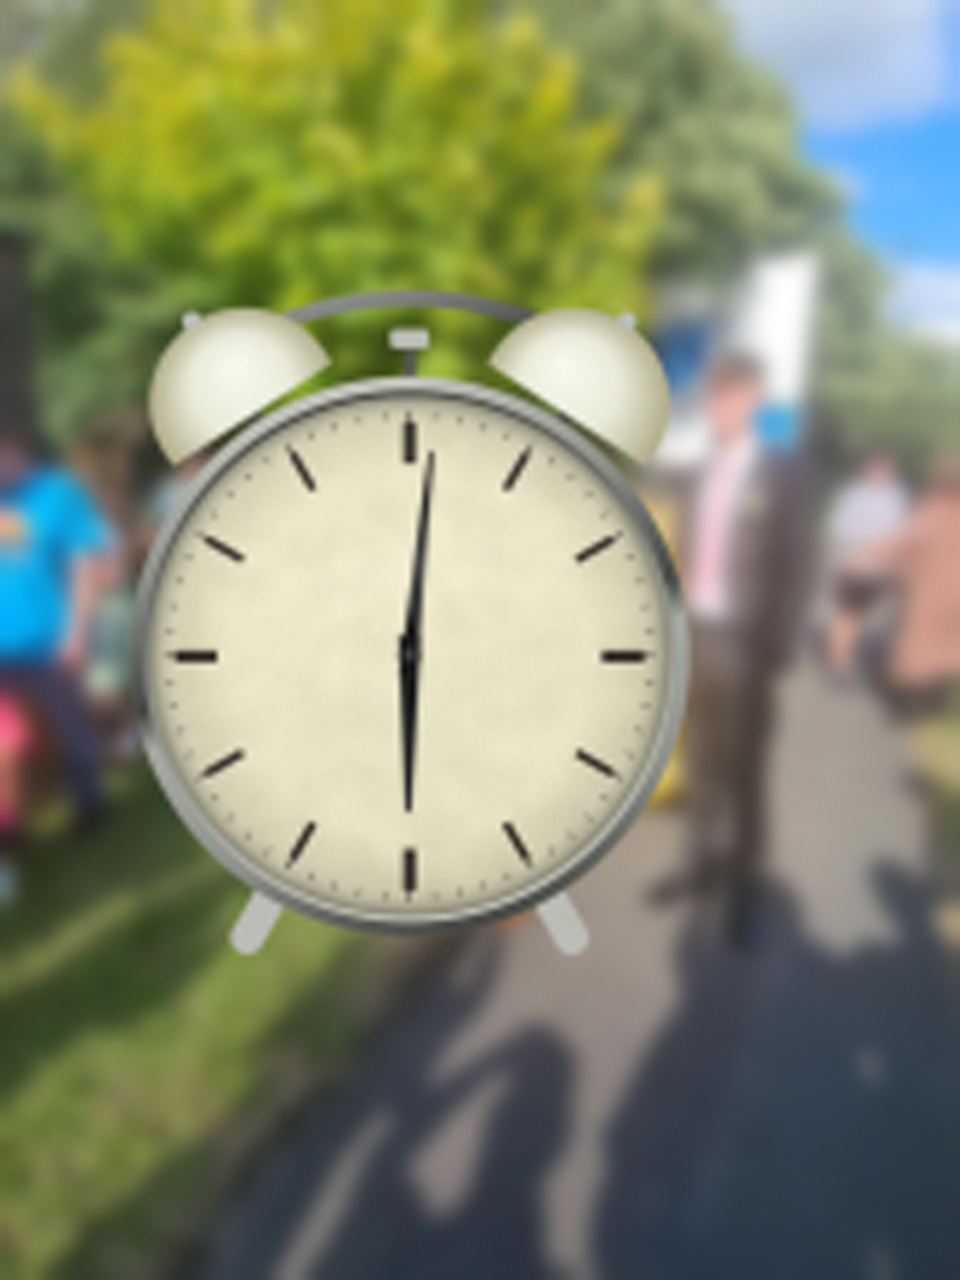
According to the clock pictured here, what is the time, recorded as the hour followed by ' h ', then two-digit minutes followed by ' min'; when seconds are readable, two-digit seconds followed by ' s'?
6 h 01 min
